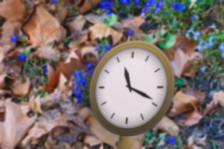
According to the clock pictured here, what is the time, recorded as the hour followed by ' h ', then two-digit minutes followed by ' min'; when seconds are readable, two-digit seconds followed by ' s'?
11 h 19 min
